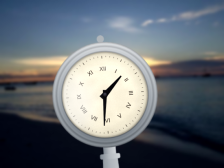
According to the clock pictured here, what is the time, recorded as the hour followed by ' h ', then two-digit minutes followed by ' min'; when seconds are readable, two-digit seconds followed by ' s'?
1 h 31 min
